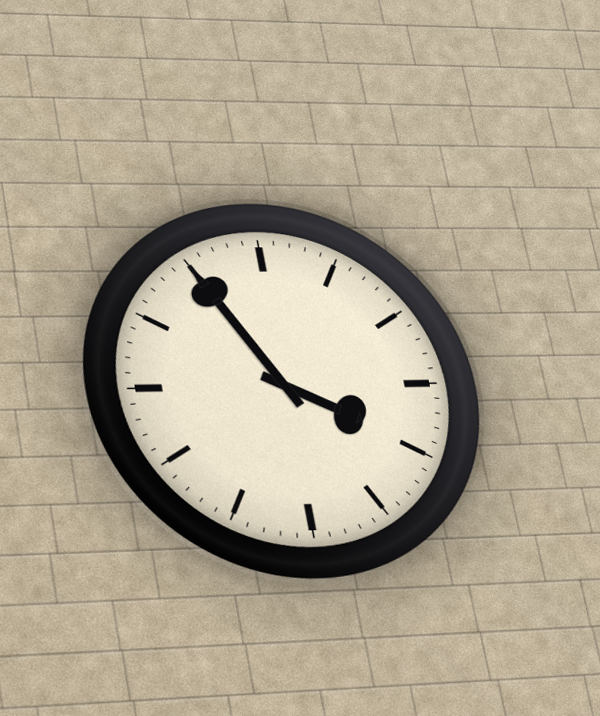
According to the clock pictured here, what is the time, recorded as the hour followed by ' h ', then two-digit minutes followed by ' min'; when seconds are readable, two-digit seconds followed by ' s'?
3 h 55 min
